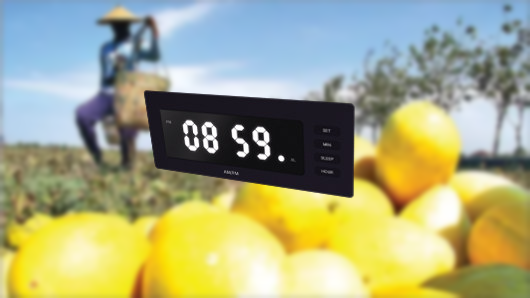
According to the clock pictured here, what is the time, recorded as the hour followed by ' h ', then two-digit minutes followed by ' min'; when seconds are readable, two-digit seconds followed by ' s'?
8 h 59 min
